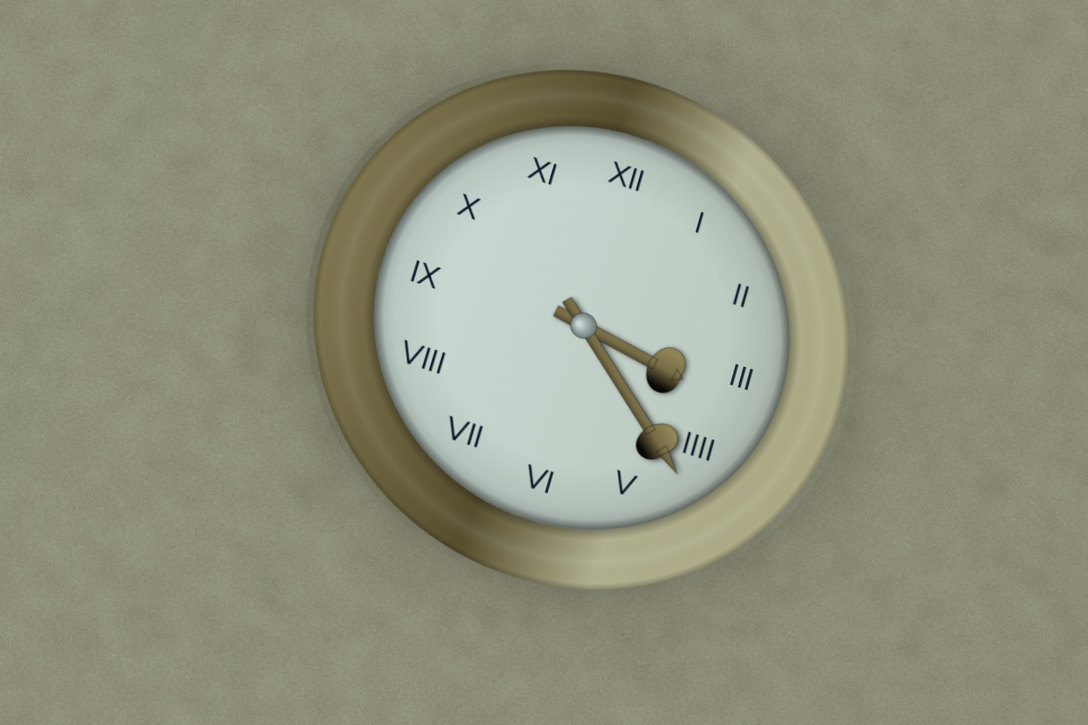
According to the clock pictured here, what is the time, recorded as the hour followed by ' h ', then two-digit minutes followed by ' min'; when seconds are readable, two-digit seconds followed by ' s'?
3 h 22 min
